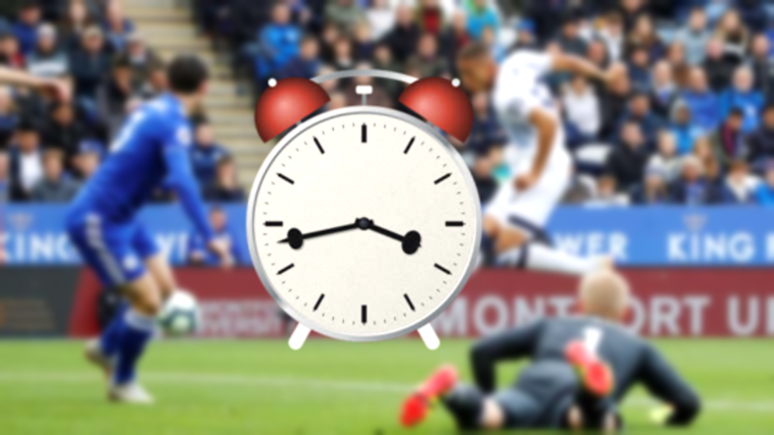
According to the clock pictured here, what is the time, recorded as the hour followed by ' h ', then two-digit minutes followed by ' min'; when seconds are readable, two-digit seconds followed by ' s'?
3 h 43 min
